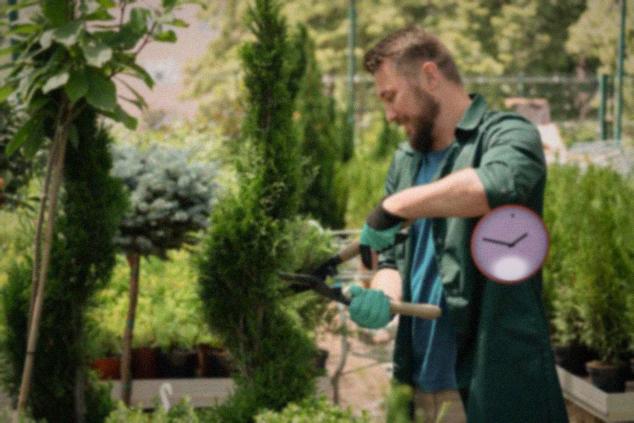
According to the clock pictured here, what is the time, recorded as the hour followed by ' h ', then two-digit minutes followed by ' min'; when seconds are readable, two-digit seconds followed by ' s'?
1 h 47 min
